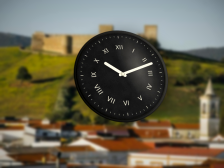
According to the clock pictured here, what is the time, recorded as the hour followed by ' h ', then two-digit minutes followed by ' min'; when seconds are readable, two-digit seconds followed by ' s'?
10 h 12 min
